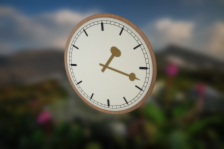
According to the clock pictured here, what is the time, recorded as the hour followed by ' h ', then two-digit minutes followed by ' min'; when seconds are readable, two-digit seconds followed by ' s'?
1 h 18 min
